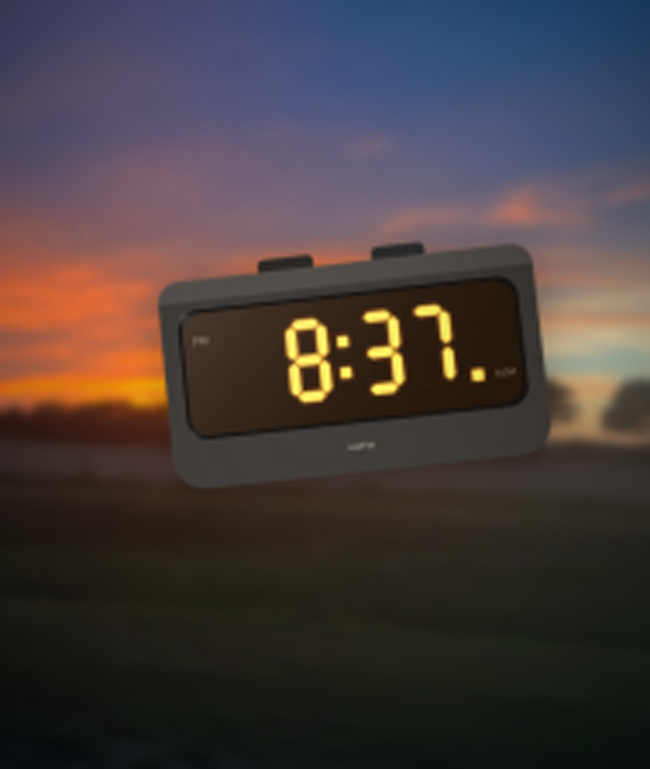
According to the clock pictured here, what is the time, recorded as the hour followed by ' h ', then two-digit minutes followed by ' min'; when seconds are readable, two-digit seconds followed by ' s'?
8 h 37 min
